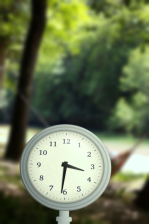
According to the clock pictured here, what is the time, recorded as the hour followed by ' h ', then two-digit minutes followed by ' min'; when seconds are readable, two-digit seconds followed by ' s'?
3 h 31 min
